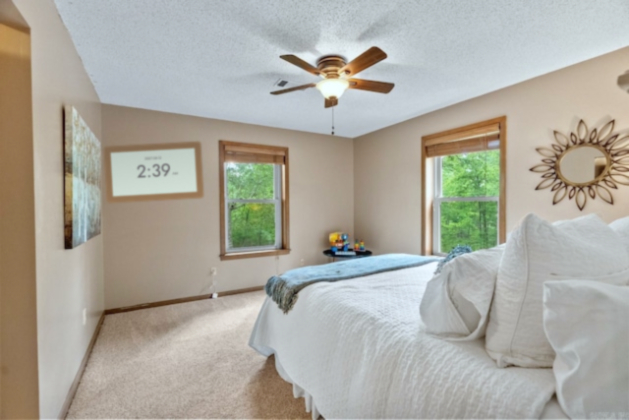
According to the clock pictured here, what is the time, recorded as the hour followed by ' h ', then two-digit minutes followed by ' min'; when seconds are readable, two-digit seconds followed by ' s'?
2 h 39 min
